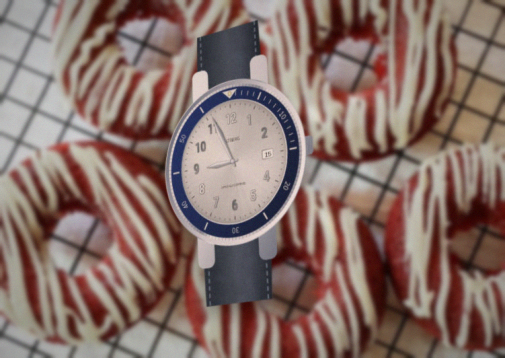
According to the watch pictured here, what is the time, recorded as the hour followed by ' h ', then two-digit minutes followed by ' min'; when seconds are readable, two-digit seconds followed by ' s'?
8 h 56 min
